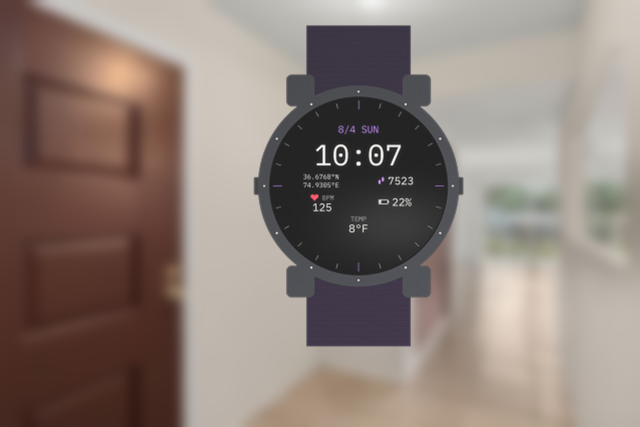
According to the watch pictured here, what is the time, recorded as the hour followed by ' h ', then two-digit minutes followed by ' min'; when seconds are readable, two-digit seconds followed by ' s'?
10 h 07 min
